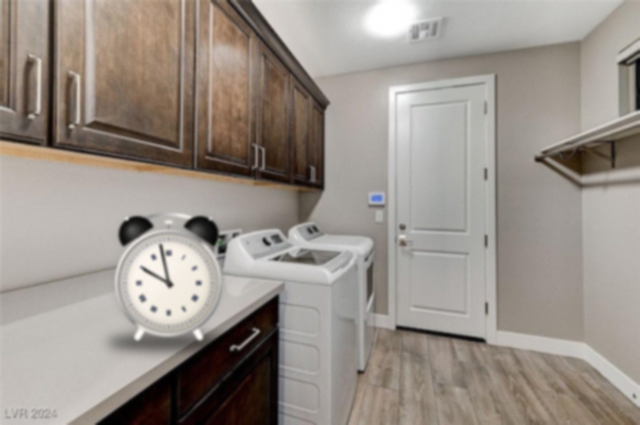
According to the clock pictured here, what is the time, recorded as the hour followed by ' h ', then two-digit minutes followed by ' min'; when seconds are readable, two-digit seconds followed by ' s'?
9 h 58 min
